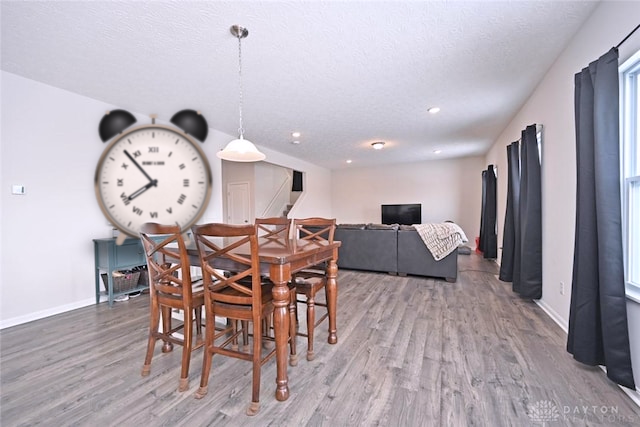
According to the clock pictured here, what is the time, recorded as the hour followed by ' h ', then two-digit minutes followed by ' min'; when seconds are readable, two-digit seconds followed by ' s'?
7 h 53 min
